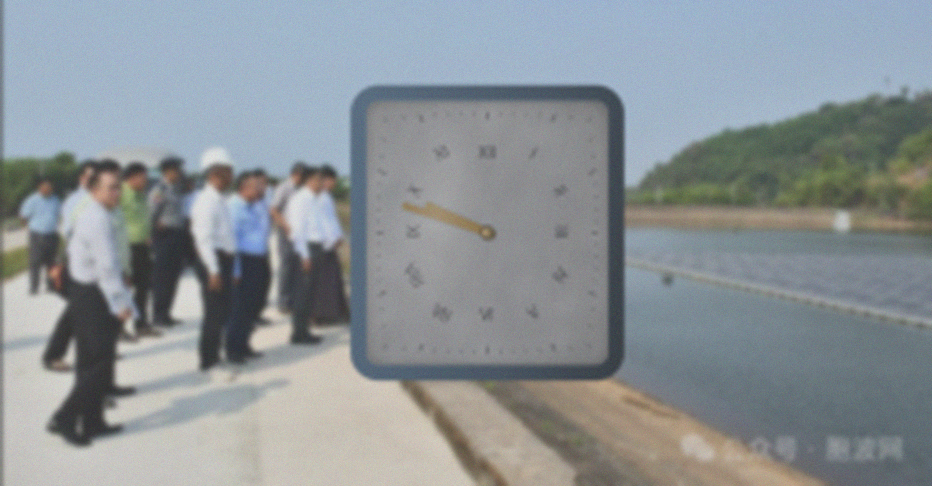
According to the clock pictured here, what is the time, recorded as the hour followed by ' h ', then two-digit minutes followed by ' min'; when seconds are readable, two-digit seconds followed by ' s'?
9 h 48 min
